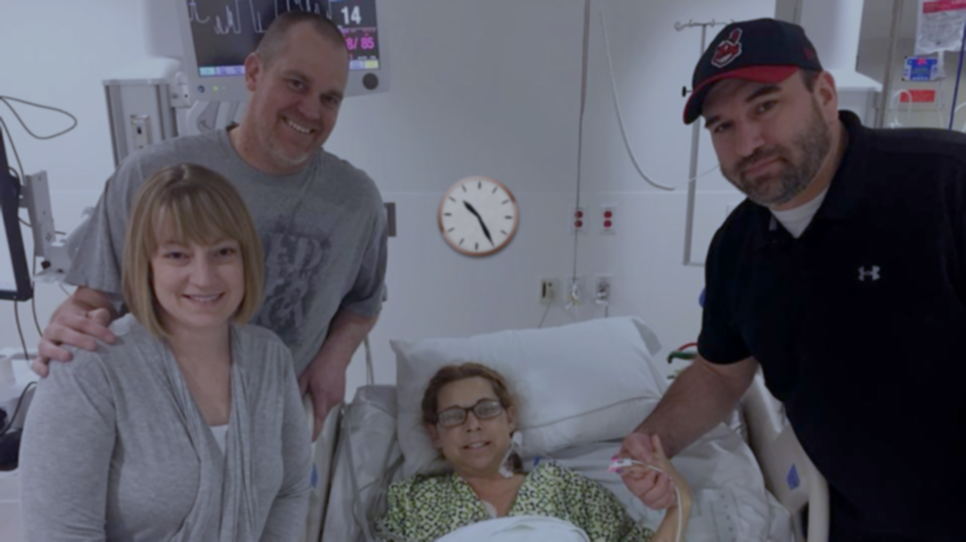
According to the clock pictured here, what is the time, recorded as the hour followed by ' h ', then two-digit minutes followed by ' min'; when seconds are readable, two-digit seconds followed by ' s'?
10 h 25 min
